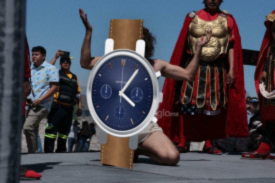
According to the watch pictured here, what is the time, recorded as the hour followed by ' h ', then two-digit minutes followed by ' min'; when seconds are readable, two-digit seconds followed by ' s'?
4 h 06 min
